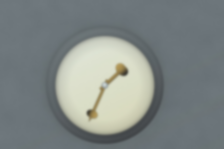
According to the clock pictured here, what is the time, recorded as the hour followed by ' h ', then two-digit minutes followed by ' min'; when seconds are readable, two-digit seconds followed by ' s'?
1 h 34 min
